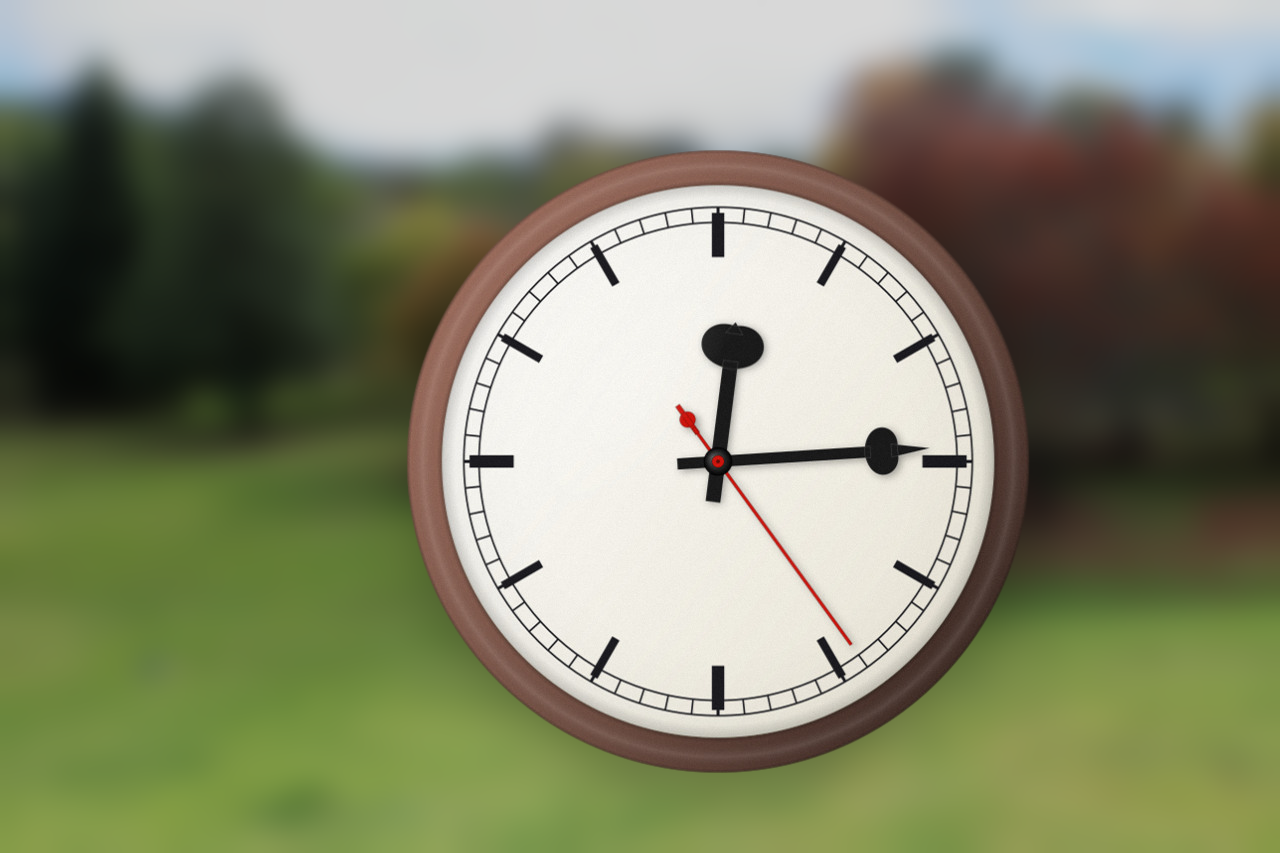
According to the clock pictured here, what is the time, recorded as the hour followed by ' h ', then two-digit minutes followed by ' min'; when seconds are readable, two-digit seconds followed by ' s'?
12 h 14 min 24 s
